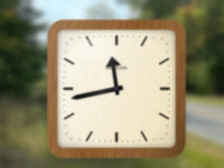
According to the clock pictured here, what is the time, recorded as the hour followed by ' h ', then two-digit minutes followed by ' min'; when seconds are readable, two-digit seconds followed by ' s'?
11 h 43 min
